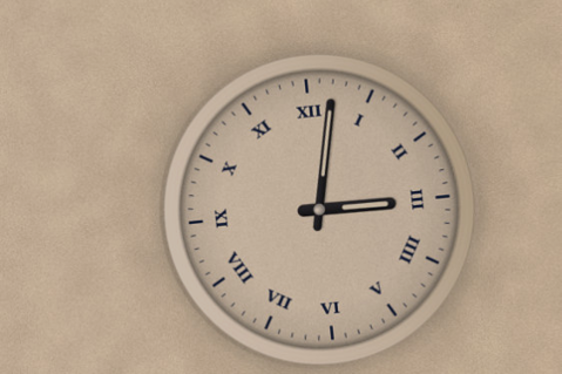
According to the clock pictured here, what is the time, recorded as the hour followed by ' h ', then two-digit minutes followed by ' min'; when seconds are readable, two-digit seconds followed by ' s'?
3 h 02 min
